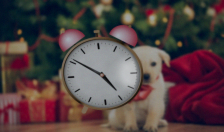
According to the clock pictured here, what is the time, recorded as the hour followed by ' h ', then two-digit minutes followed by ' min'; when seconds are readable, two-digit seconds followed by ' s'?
4 h 51 min
